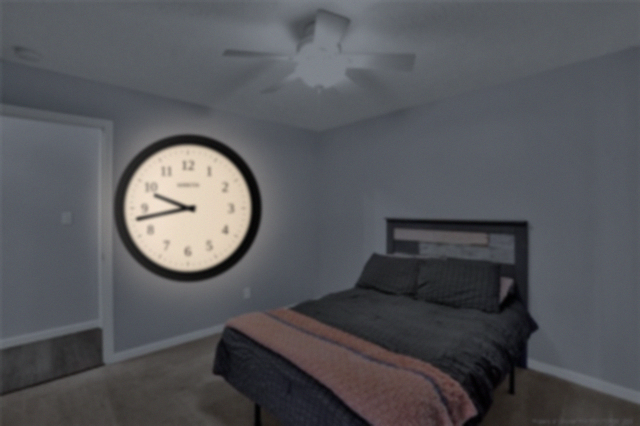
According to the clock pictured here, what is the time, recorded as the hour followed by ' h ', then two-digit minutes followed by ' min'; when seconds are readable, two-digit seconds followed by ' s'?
9 h 43 min
